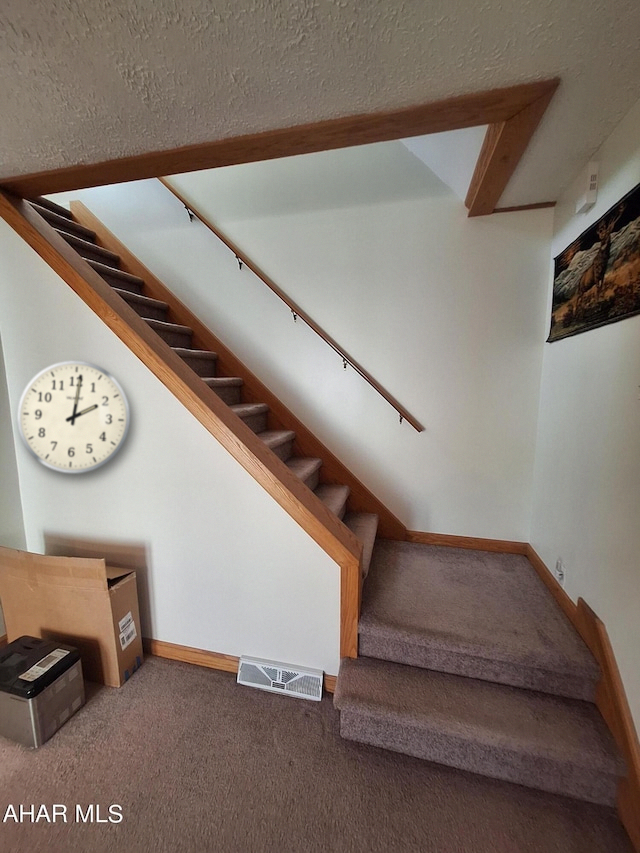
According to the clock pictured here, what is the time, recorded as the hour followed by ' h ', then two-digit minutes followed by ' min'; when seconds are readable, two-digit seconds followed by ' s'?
2 h 01 min
